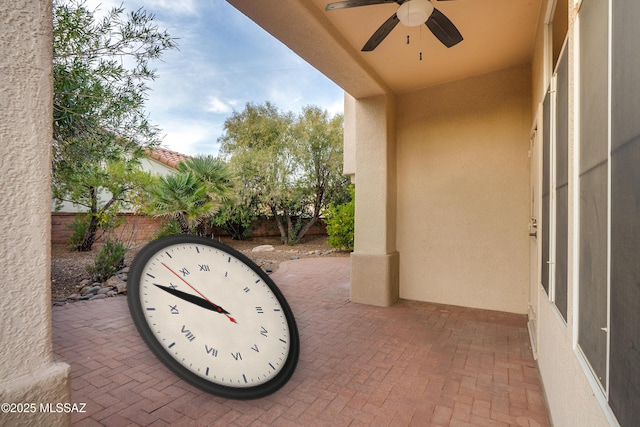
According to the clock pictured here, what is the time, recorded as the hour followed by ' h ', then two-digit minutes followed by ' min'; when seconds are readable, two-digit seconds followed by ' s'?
9 h 48 min 53 s
